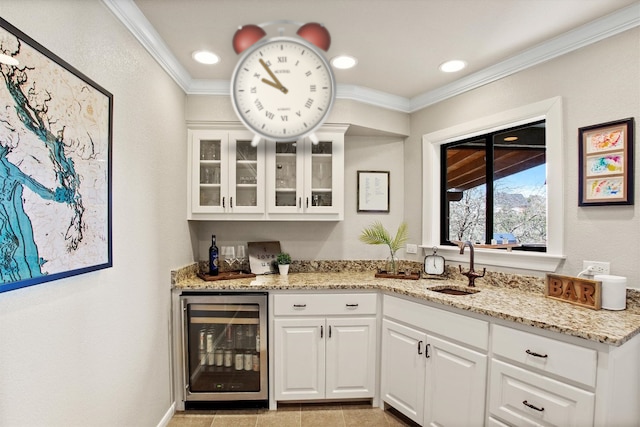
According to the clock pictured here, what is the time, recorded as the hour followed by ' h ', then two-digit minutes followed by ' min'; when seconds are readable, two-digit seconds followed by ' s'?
9 h 54 min
